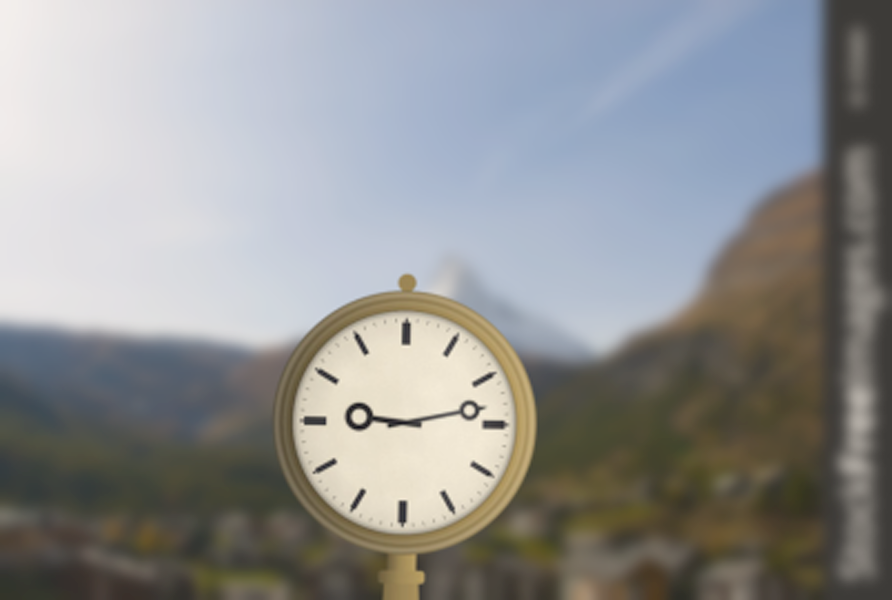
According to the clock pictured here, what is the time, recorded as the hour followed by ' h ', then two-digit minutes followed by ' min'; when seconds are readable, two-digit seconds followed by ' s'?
9 h 13 min
